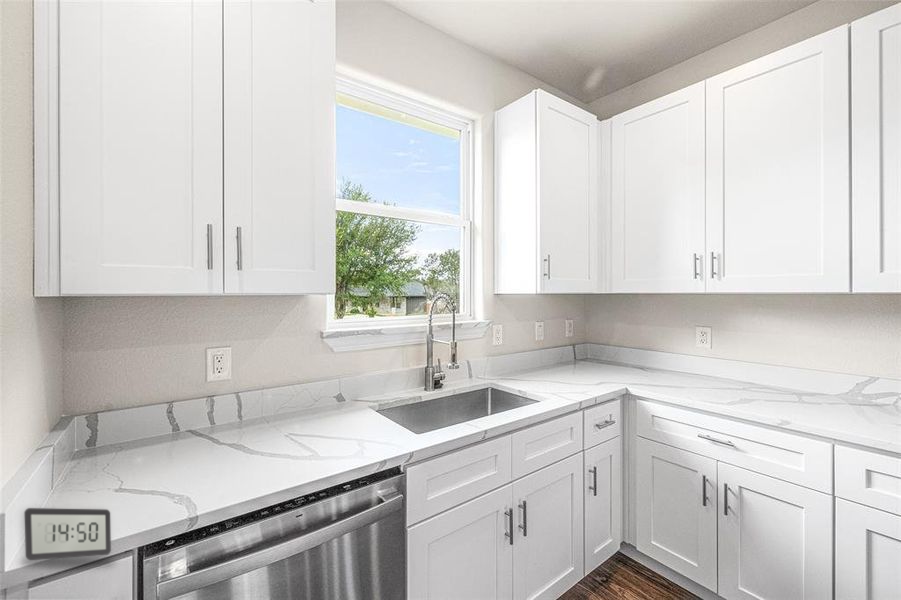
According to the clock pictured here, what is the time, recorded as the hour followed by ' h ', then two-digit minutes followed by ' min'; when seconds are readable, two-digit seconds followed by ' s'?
14 h 50 min
